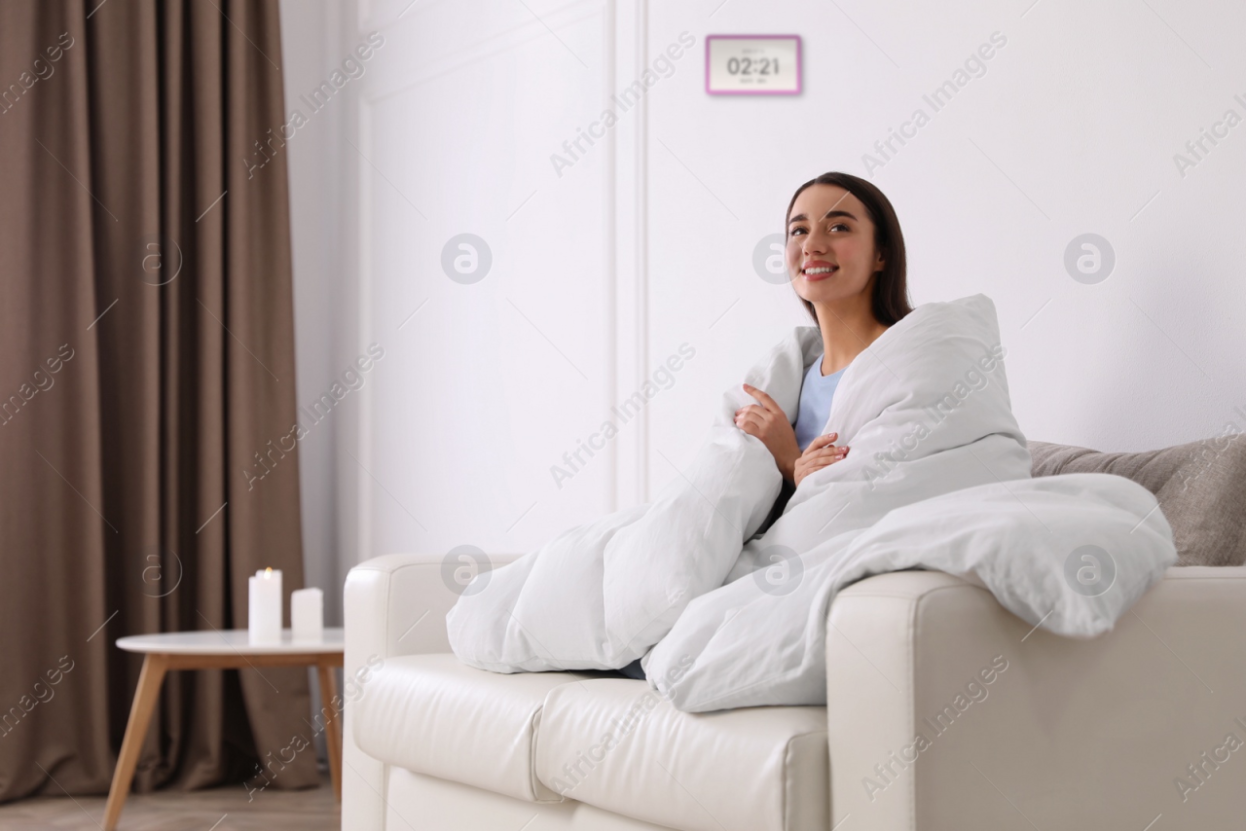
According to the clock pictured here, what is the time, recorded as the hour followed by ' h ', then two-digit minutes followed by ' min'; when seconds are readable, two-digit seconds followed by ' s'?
2 h 21 min
